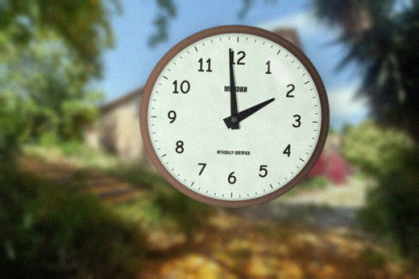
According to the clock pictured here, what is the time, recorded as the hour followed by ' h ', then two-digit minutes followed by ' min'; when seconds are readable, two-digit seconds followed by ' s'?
1 h 59 min
